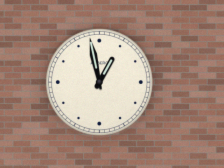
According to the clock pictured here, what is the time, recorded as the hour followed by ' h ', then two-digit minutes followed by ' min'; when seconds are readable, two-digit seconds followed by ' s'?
12 h 58 min
